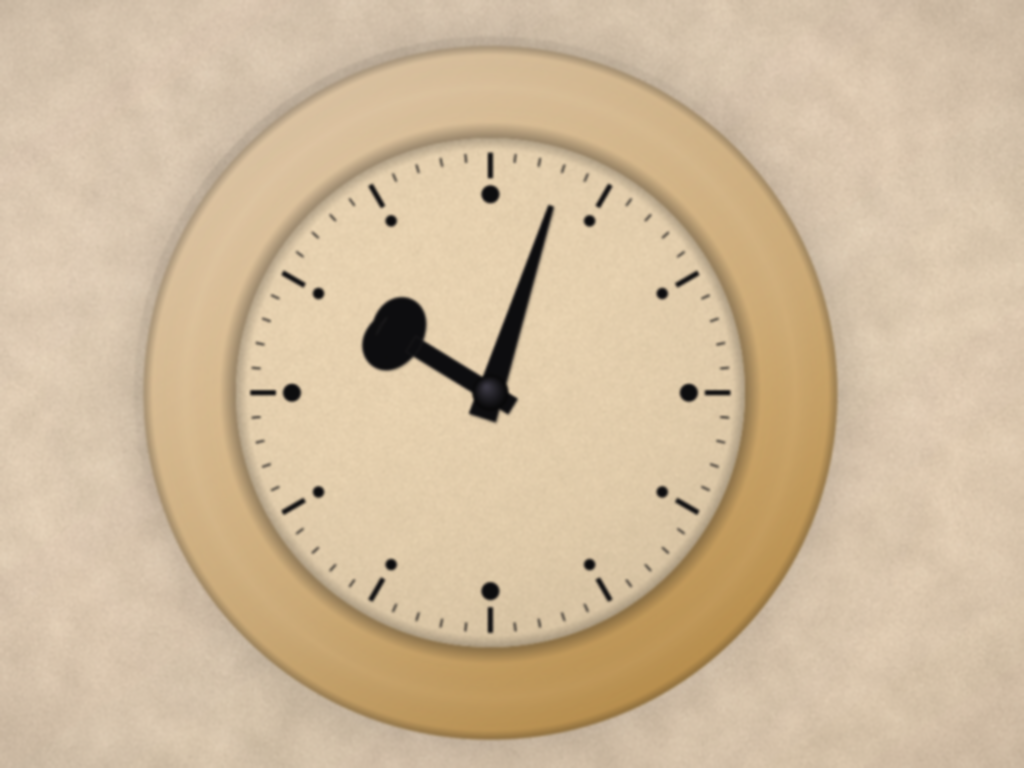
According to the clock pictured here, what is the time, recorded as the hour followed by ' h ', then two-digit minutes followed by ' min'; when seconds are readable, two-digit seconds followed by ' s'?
10 h 03 min
